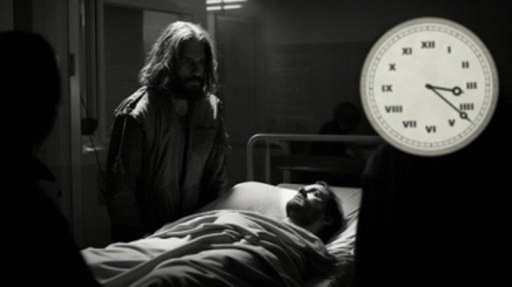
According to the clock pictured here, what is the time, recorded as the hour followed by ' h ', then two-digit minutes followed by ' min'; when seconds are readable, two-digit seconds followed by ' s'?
3 h 22 min
